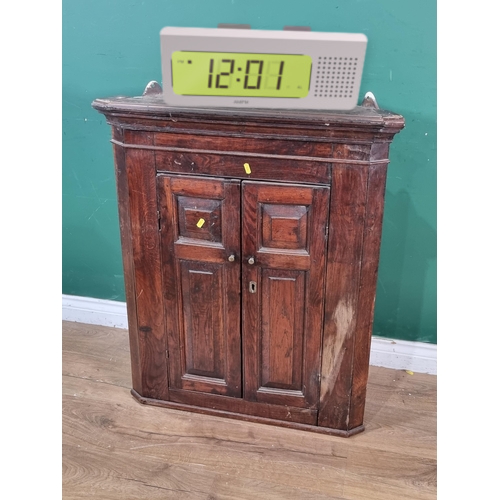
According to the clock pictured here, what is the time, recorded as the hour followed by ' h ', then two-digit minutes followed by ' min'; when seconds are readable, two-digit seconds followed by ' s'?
12 h 01 min
